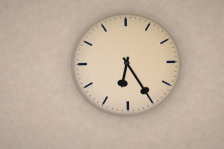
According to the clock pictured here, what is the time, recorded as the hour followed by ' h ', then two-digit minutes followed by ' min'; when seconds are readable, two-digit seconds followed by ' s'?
6 h 25 min
